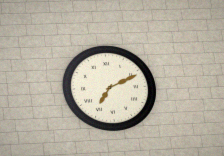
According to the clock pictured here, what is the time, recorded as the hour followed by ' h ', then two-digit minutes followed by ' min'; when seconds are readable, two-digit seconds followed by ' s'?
7 h 11 min
